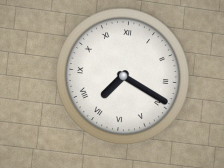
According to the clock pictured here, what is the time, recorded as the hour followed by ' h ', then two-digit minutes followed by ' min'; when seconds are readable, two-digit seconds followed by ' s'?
7 h 19 min
